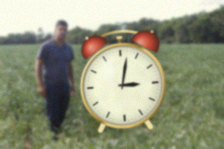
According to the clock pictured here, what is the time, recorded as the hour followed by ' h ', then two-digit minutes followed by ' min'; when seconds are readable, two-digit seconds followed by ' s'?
3 h 02 min
